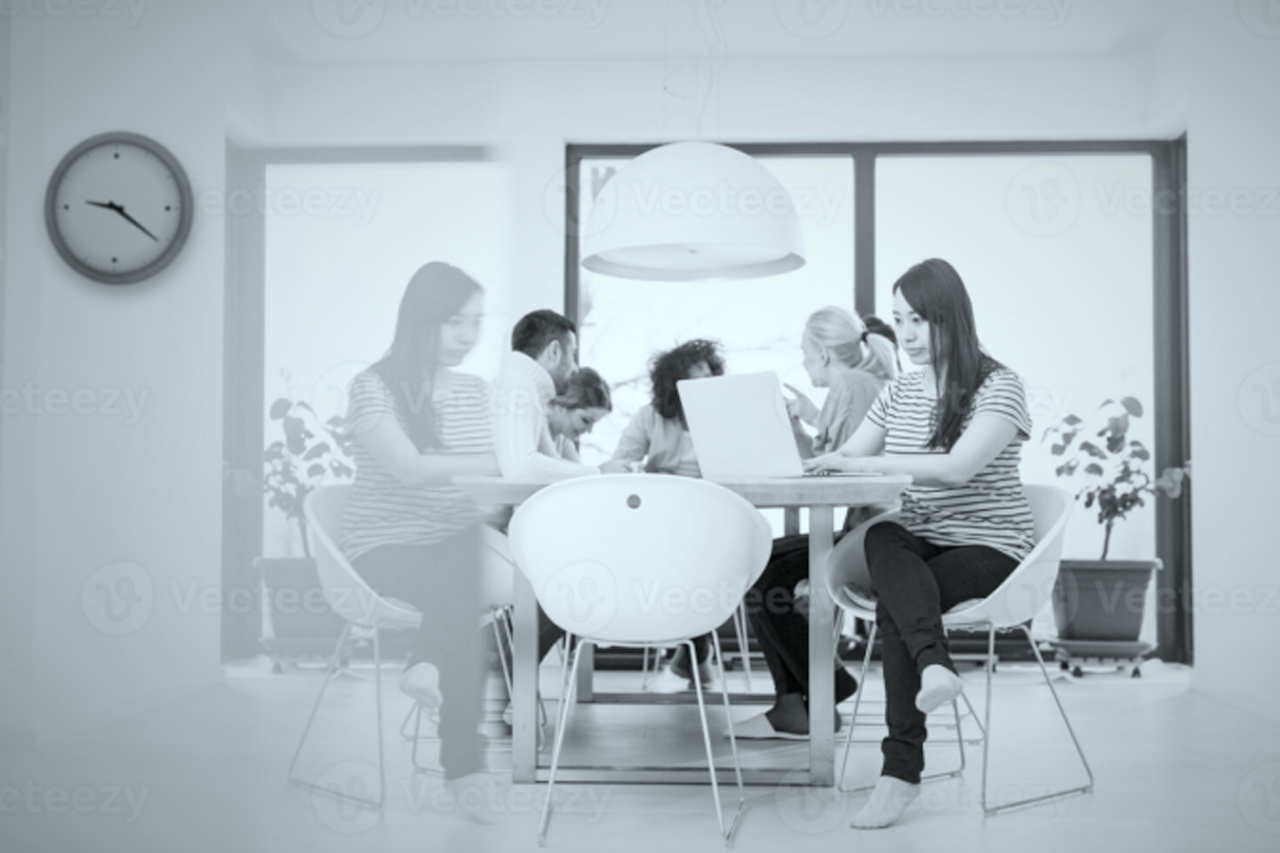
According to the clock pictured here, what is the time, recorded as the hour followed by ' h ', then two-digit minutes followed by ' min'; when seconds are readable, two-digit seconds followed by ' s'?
9 h 21 min
